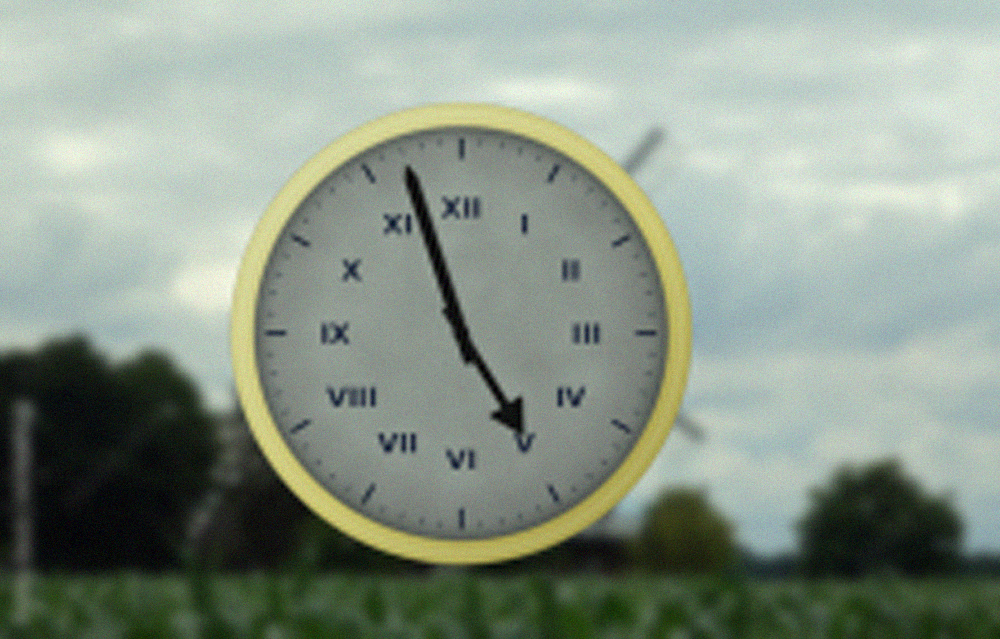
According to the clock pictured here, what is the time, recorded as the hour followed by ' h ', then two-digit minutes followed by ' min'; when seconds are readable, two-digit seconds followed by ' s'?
4 h 57 min
